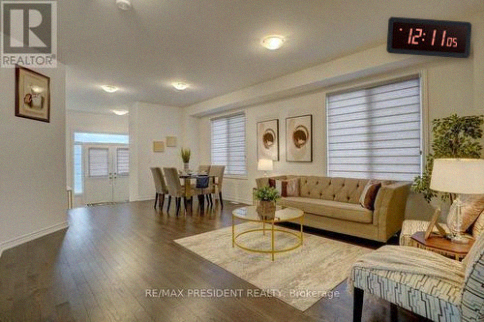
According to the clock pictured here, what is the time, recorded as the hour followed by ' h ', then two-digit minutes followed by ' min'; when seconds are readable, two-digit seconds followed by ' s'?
12 h 11 min 05 s
